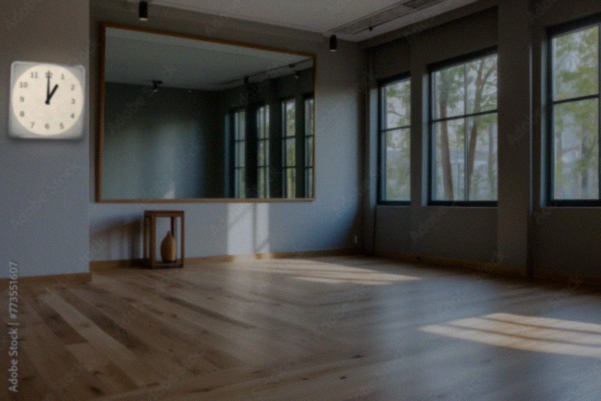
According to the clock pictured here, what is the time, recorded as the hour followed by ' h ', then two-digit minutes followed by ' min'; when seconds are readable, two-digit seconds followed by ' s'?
1 h 00 min
